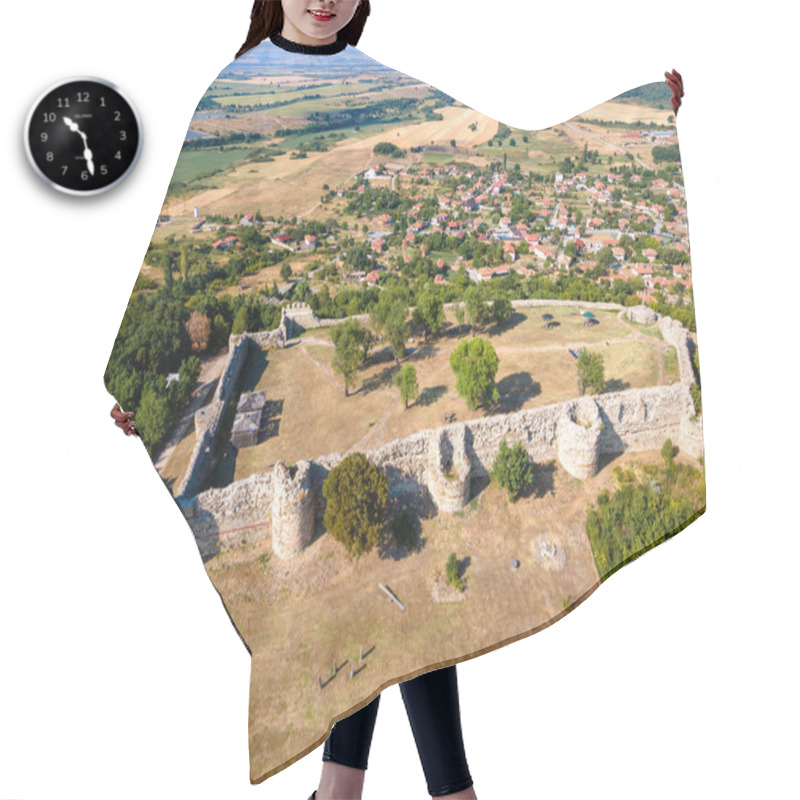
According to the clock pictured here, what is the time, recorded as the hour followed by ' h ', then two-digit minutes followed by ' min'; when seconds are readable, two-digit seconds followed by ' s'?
10 h 28 min
